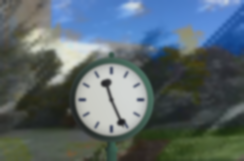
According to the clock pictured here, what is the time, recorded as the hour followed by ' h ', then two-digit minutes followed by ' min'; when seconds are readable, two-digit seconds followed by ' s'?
11 h 26 min
